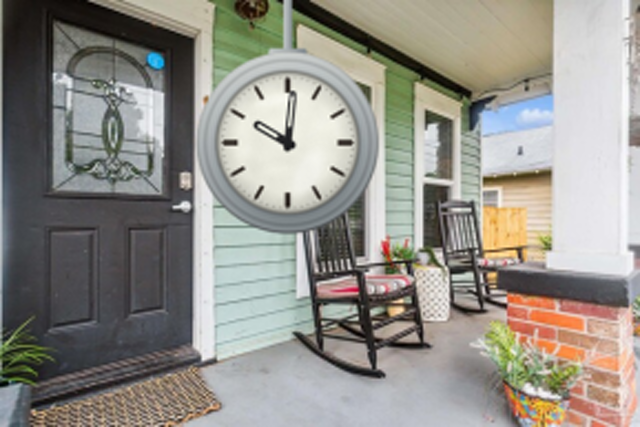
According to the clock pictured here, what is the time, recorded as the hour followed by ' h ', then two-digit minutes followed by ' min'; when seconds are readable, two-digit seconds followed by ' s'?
10 h 01 min
